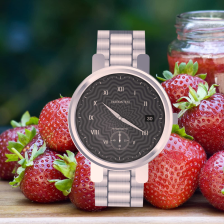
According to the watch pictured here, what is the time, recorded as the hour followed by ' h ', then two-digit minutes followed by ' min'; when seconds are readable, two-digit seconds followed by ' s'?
10 h 20 min
